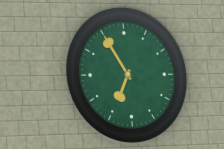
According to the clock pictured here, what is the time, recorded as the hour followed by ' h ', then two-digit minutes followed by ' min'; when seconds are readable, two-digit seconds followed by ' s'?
6 h 55 min
